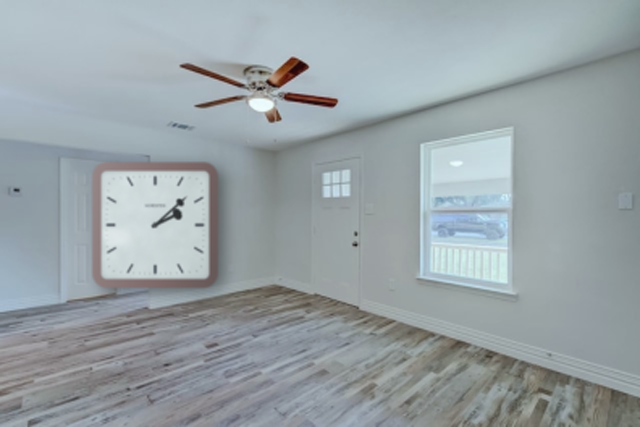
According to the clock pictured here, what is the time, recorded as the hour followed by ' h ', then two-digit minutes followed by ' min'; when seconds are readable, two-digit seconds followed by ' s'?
2 h 08 min
